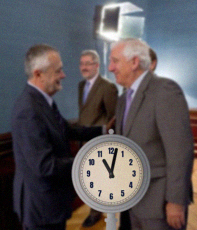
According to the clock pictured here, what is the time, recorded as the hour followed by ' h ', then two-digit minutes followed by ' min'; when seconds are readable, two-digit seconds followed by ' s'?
11 h 02 min
